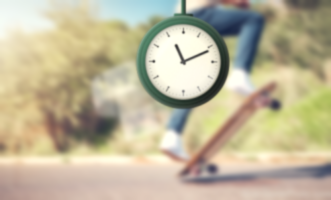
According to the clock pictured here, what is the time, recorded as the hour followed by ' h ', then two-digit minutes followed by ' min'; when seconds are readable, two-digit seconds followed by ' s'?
11 h 11 min
